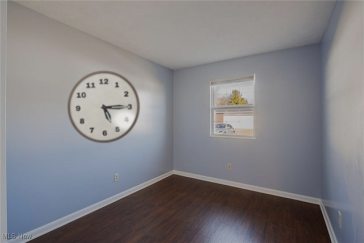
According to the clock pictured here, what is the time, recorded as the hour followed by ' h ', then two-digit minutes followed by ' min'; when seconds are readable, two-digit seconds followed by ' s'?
5 h 15 min
